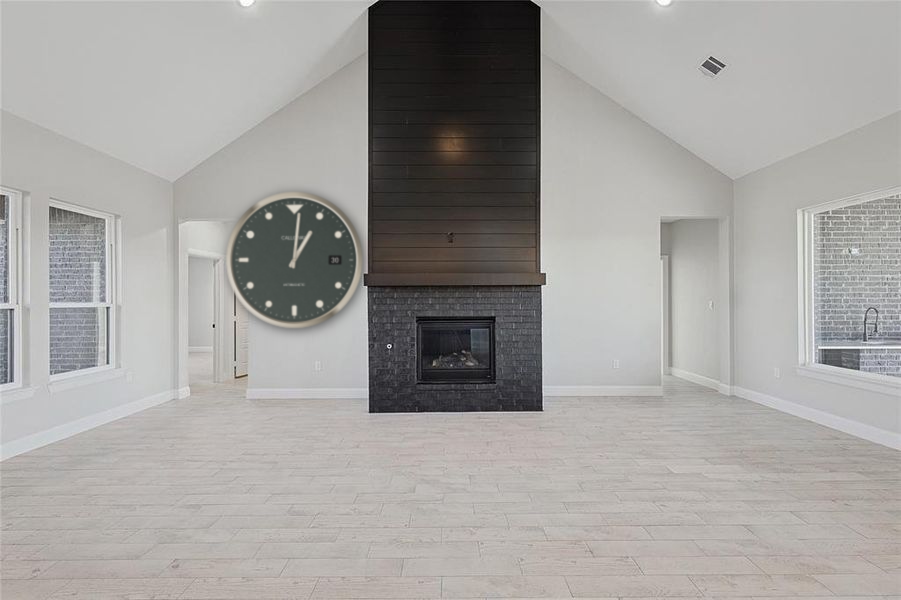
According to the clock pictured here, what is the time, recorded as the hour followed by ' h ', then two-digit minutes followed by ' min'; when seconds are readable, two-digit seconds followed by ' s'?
1 h 01 min
